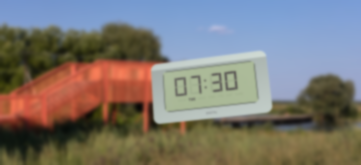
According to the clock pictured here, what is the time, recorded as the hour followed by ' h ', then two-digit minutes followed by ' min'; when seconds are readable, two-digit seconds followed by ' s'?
7 h 30 min
